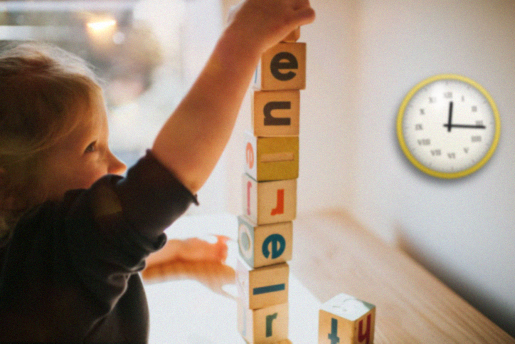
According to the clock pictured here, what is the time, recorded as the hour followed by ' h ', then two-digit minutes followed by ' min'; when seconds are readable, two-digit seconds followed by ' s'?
12 h 16 min
